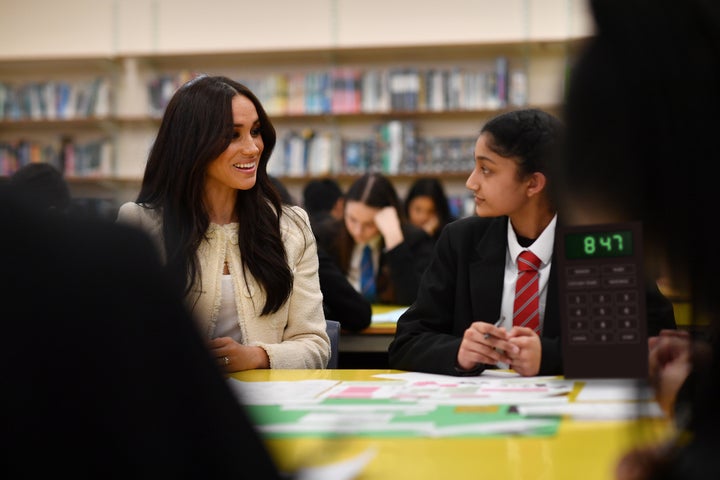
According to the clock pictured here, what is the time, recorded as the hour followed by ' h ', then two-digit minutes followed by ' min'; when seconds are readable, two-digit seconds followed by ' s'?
8 h 47 min
